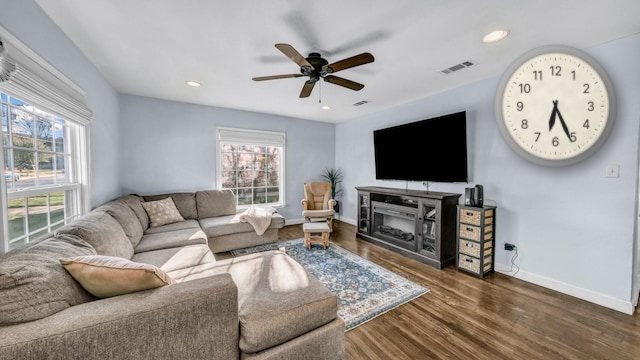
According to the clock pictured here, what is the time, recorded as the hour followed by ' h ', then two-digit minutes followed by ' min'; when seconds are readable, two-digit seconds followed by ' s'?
6 h 26 min
